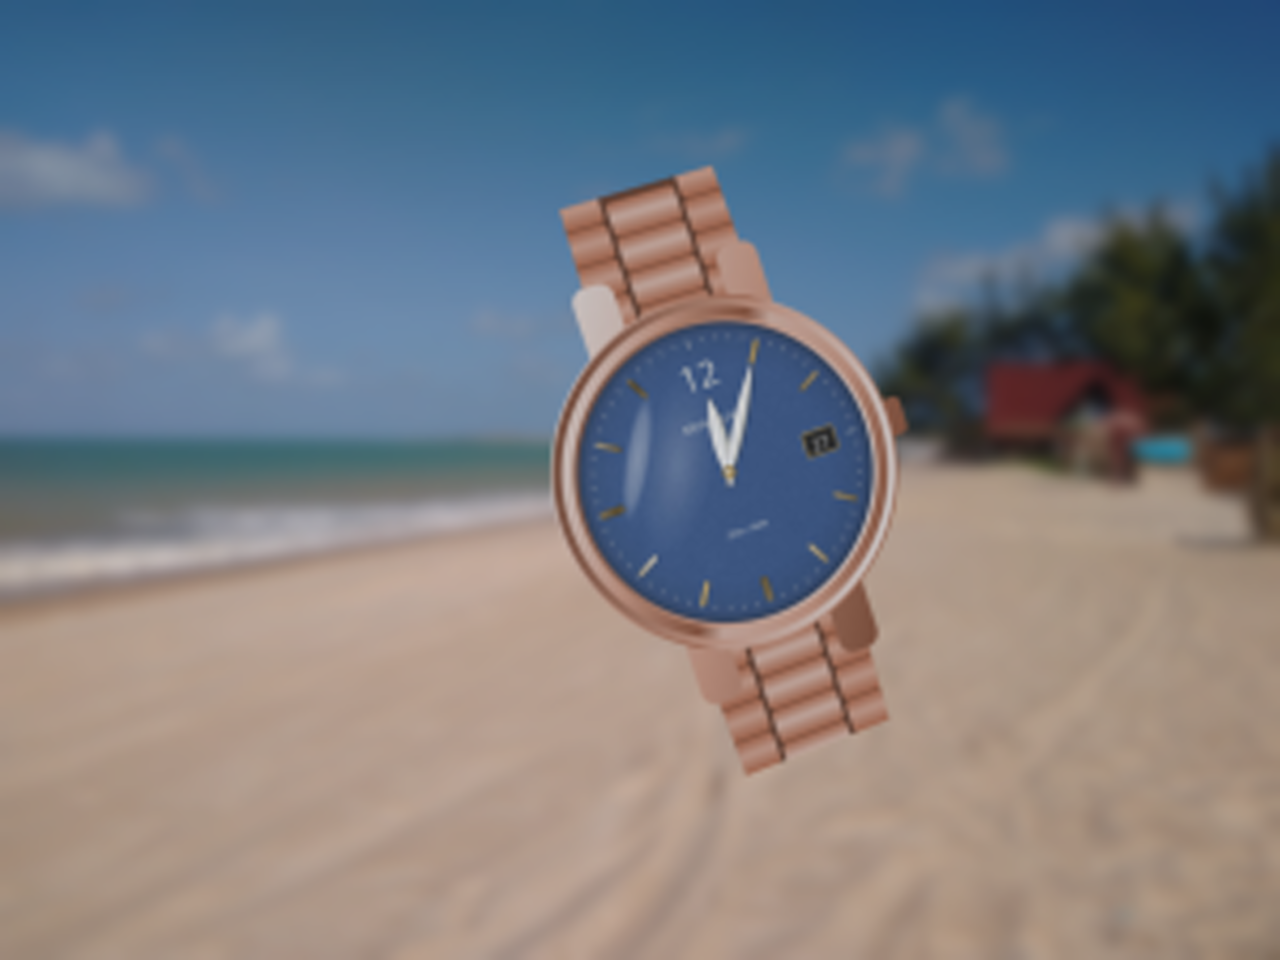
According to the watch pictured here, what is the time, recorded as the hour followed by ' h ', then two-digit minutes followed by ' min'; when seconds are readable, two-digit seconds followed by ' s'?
12 h 05 min
